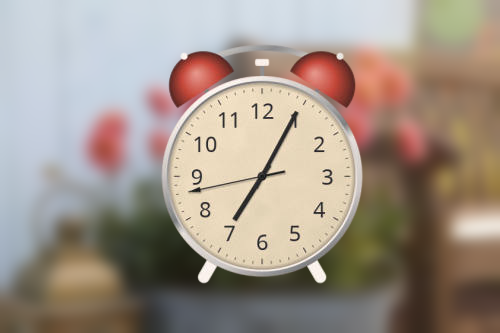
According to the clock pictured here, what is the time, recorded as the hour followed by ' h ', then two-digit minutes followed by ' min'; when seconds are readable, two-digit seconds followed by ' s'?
7 h 04 min 43 s
